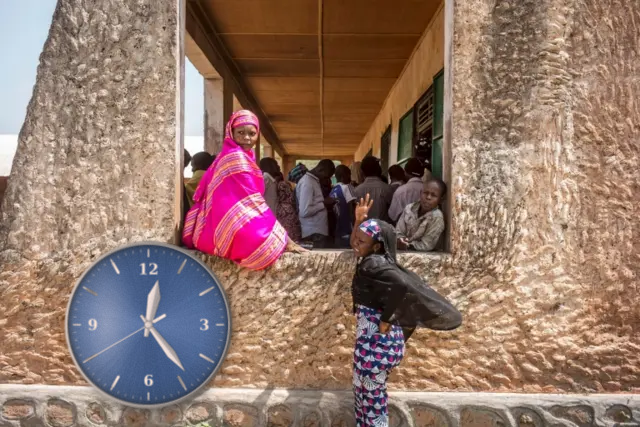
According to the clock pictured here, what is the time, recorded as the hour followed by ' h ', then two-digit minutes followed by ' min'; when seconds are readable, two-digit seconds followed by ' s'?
12 h 23 min 40 s
